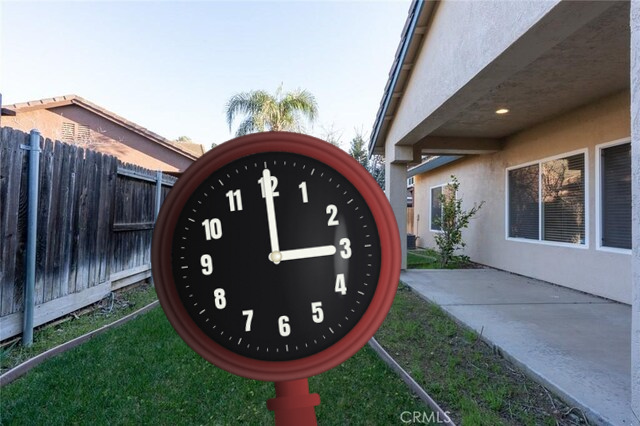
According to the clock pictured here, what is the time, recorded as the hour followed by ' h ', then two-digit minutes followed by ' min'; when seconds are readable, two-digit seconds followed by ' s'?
3 h 00 min
